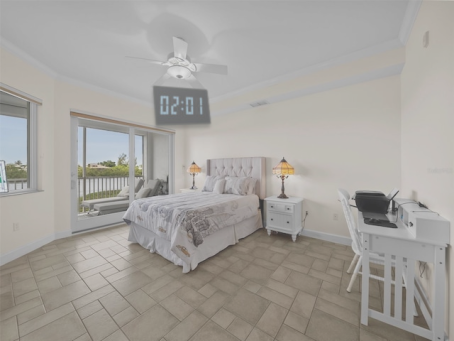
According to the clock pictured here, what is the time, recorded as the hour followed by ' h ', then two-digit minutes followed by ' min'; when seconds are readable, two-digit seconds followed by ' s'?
2 h 01 min
